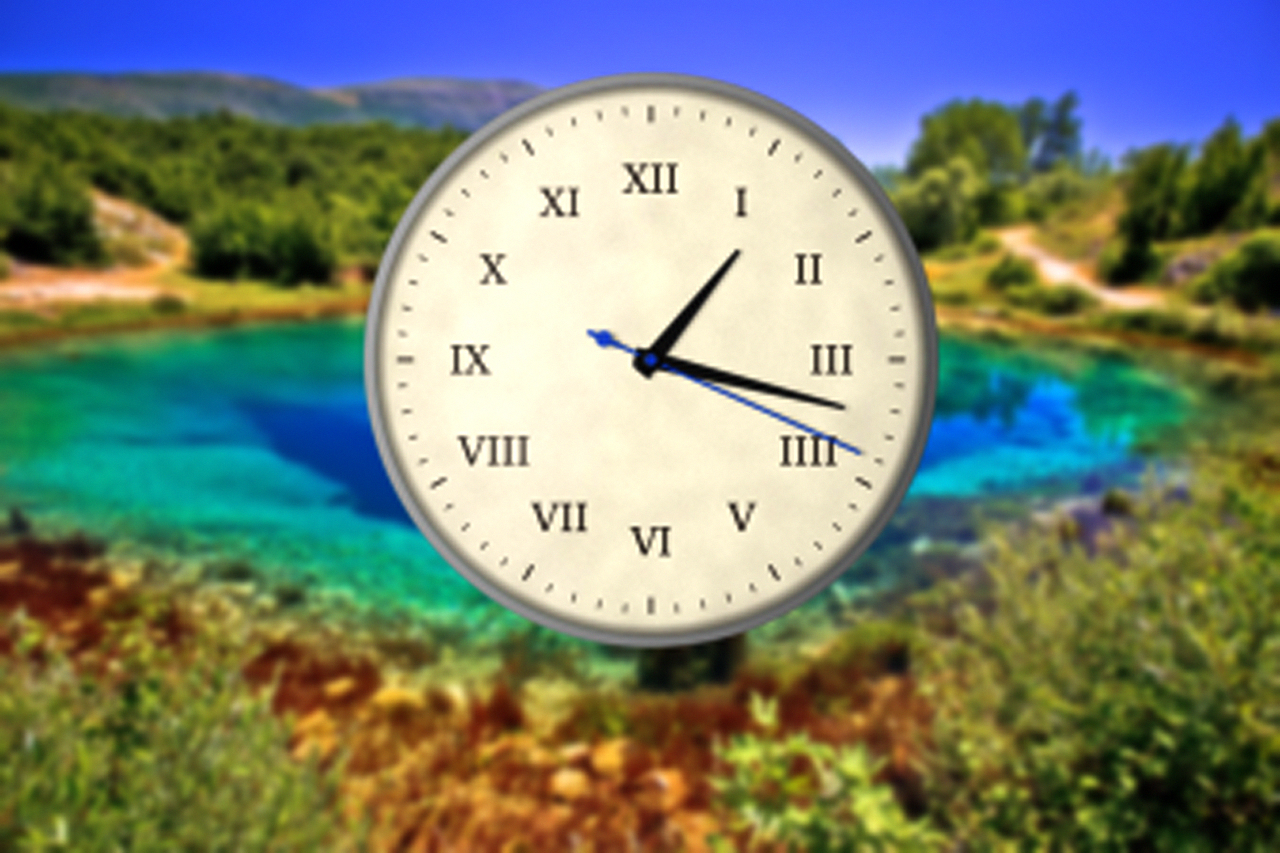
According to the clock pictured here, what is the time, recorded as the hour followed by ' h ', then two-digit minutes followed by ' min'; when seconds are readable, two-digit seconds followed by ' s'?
1 h 17 min 19 s
